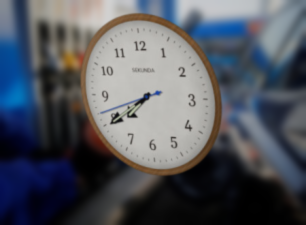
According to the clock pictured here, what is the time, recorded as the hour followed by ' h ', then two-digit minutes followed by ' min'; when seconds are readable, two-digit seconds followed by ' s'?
7 h 39 min 42 s
